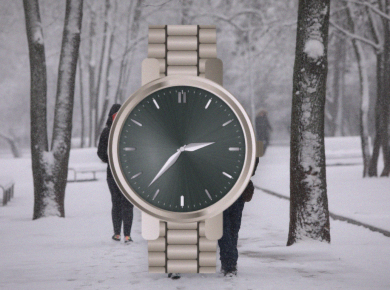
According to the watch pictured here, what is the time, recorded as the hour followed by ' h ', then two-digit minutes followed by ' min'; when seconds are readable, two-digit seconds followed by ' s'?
2 h 37 min
